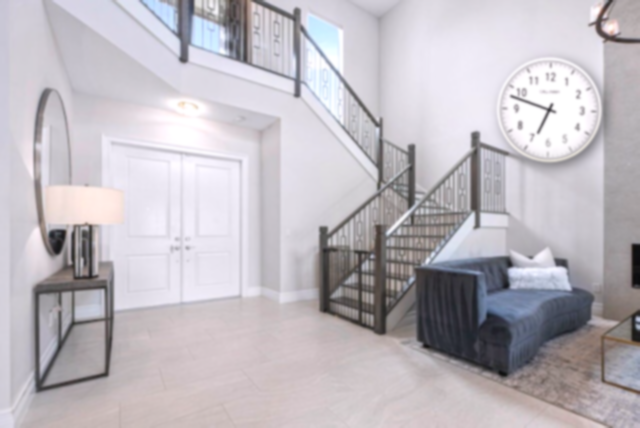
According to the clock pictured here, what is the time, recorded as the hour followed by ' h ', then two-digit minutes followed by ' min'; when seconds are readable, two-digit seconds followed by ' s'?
6 h 48 min
